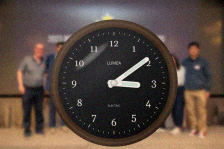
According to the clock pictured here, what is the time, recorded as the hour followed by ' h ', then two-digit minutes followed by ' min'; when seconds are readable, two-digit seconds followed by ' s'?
3 h 09 min
